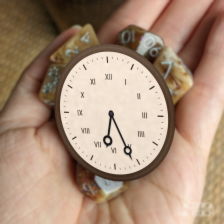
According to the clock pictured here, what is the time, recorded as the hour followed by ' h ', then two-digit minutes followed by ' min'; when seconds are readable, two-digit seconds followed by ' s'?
6 h 26 min
